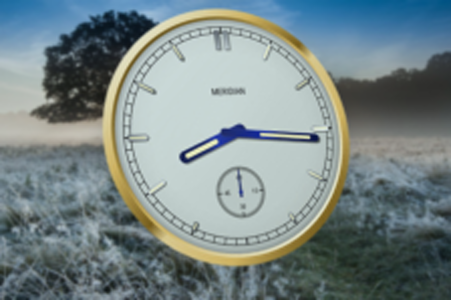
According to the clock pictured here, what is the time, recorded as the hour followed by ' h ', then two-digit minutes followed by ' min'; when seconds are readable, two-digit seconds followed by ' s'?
8 h 16 min
